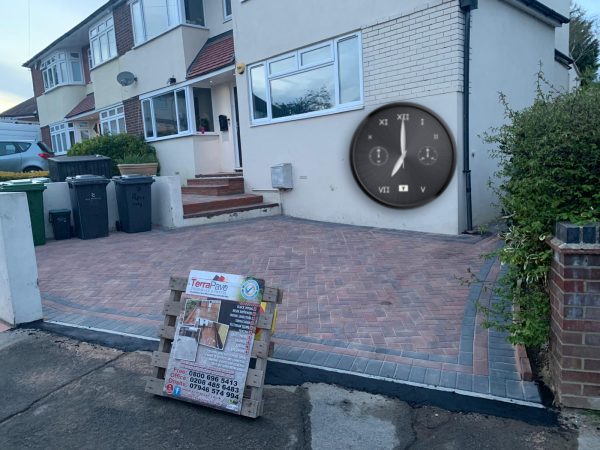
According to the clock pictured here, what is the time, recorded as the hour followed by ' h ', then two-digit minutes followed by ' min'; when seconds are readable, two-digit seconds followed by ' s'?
7 h 00 min
